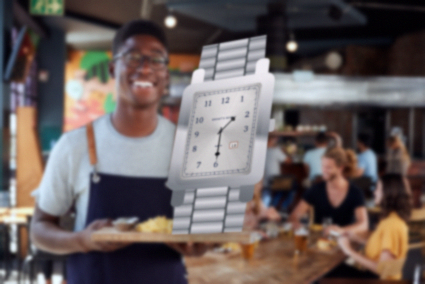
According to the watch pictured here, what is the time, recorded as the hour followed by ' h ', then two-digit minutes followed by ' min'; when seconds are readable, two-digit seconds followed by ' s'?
1 h 30 min
